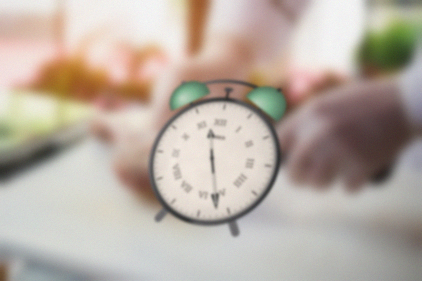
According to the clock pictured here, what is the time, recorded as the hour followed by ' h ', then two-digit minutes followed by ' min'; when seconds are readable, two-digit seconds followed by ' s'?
11 h 27 min
